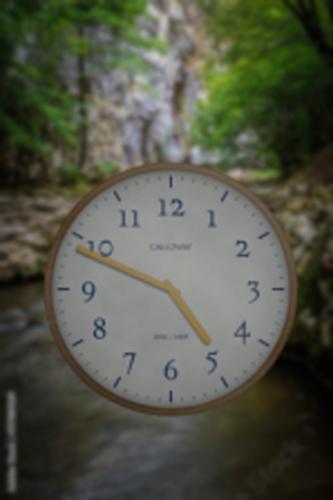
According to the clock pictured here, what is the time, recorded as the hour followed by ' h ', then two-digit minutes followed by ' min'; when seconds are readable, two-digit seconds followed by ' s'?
4 h 49 min
